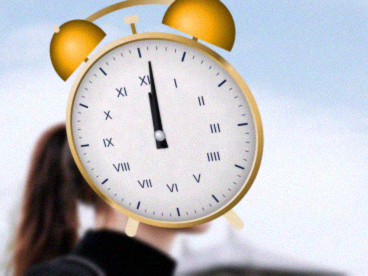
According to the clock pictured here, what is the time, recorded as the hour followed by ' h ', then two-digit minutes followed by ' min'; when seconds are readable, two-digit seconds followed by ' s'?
12 h 01 min
